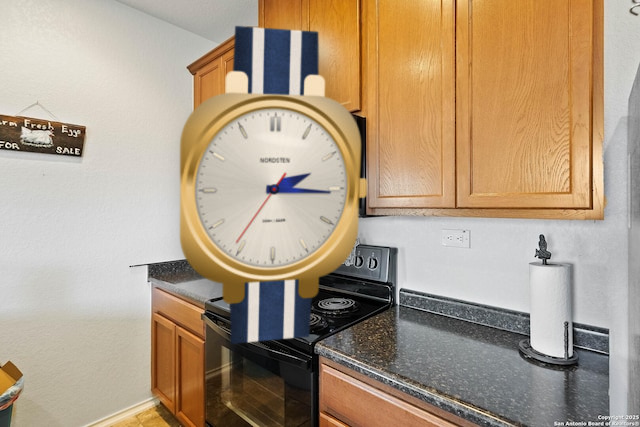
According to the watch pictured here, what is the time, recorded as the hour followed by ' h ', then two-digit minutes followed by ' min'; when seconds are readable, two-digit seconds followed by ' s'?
2 h 15 min 36 s
